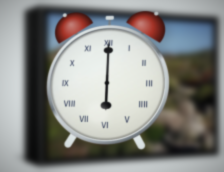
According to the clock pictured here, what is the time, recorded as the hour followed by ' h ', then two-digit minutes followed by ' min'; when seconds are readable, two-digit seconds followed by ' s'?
6 h 00 min
